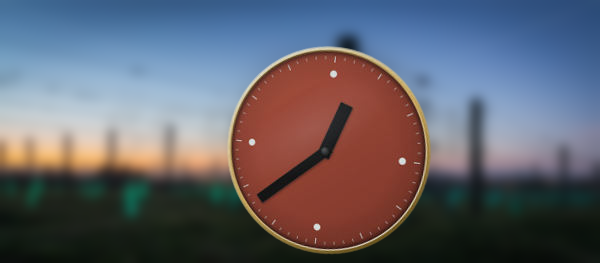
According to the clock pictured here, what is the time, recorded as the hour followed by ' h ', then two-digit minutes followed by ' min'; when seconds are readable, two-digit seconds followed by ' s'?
12 h 38 min
